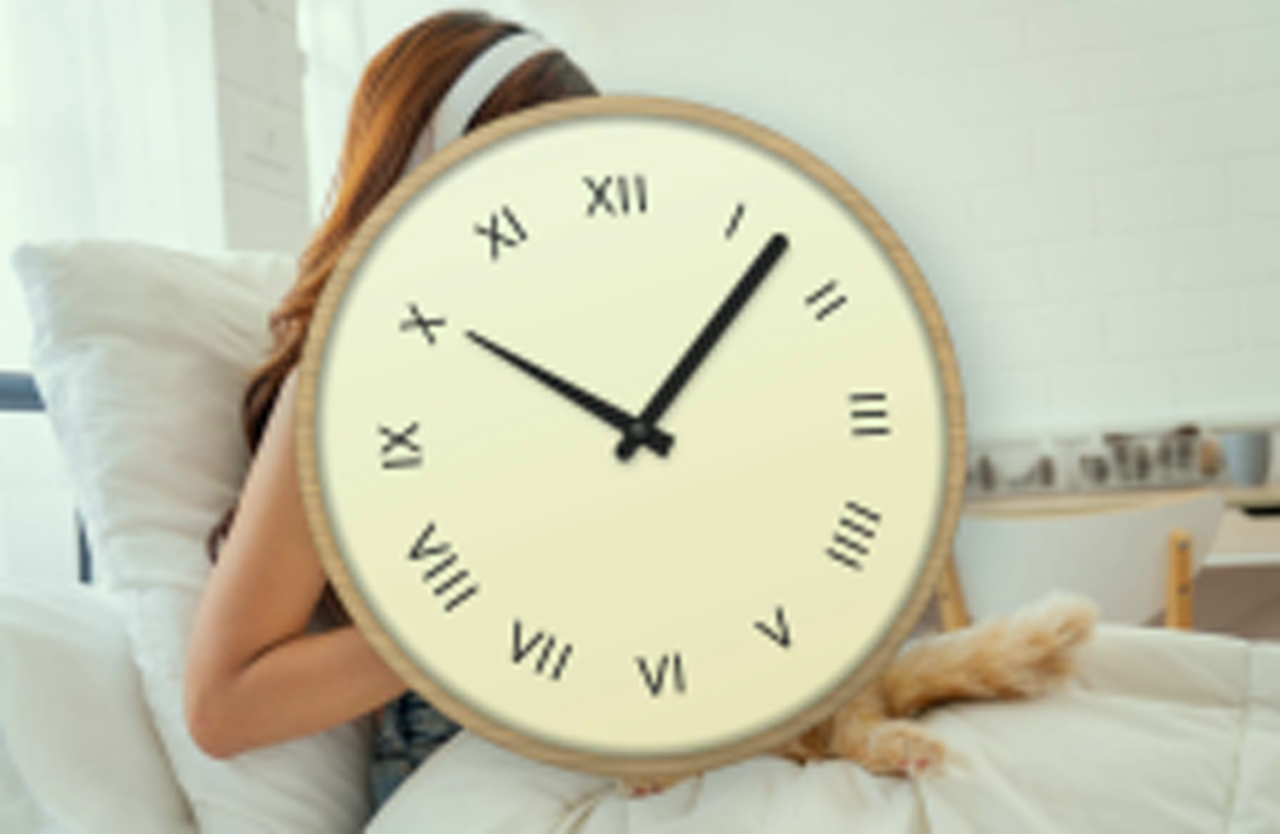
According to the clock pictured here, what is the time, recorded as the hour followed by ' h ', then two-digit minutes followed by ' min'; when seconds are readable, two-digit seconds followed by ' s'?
10 h 07 min
